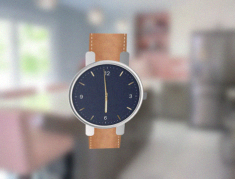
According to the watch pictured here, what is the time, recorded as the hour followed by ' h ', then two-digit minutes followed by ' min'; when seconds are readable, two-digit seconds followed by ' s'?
5 h 59 min
